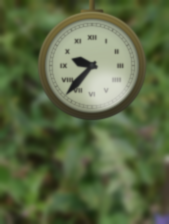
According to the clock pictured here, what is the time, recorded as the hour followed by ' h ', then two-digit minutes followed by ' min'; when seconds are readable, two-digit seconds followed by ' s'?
9 h 37 min
